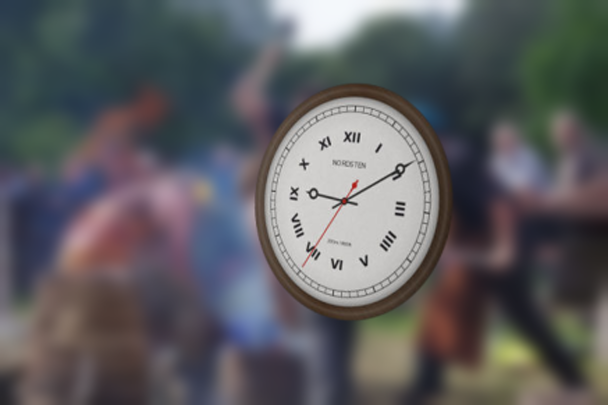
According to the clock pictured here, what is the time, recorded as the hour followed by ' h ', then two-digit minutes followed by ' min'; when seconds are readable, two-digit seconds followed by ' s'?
9 h 09 min 35 s
